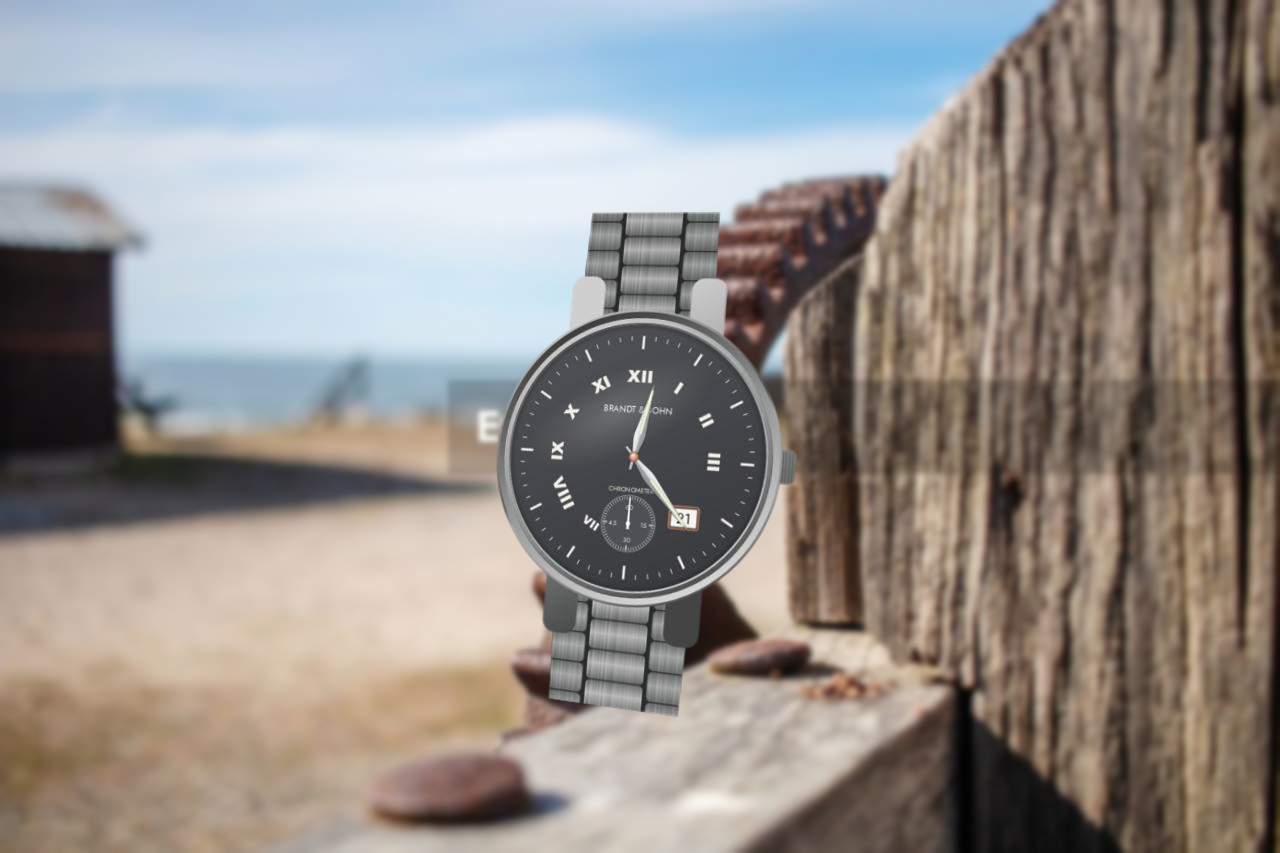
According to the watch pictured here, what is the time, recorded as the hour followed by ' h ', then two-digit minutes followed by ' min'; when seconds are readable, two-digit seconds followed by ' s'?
12 h 23 min
